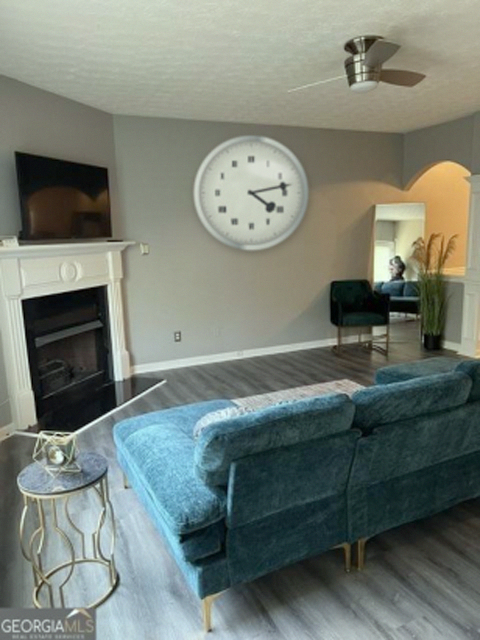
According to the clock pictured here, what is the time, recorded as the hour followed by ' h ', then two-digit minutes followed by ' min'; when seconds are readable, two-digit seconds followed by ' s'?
4 h 13 min
